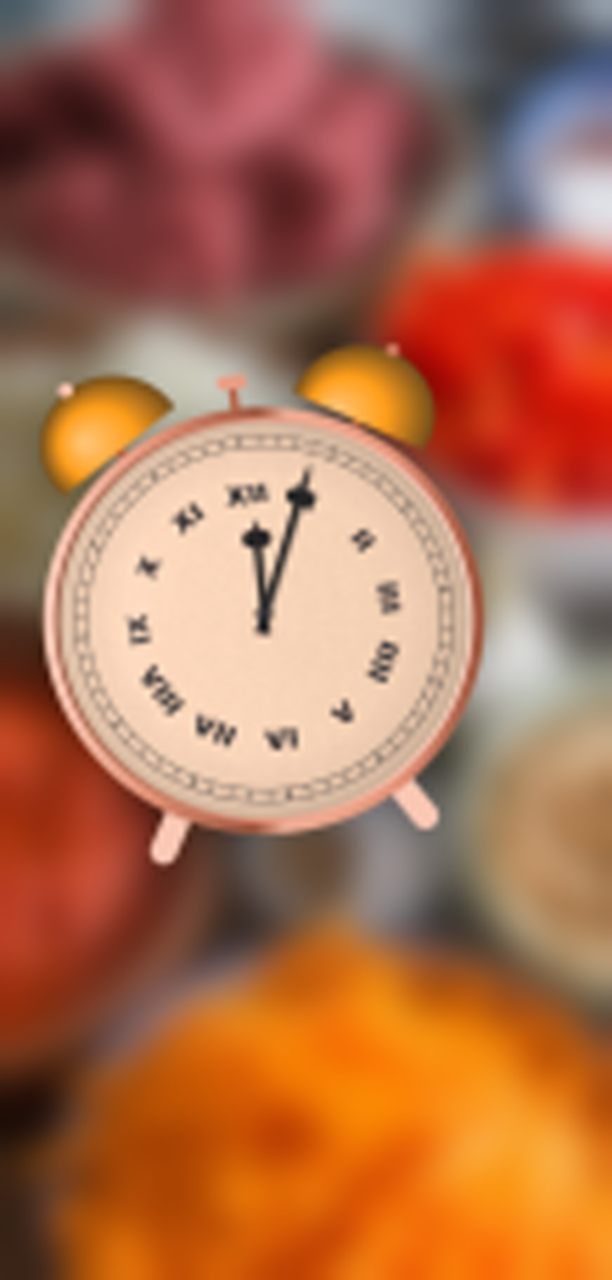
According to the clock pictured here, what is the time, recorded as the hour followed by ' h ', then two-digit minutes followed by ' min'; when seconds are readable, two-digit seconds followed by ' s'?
12 h 04 min
